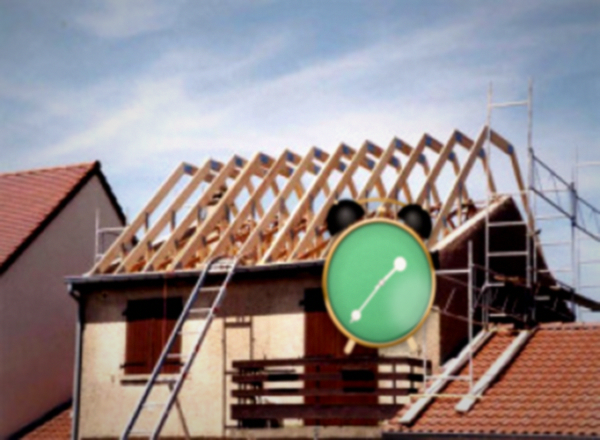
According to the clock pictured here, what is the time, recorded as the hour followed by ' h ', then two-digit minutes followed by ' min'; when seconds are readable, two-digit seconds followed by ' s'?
1 h 37 min
